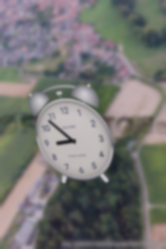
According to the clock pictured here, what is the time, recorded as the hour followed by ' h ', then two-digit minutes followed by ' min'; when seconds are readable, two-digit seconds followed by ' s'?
8 h 53 min
